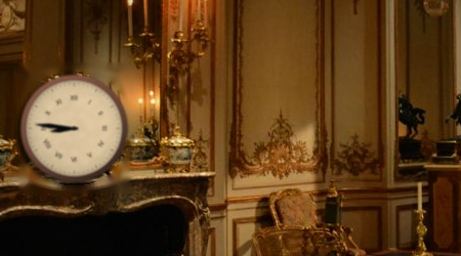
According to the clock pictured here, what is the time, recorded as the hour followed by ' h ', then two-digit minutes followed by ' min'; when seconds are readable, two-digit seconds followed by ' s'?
8 h 46 min
